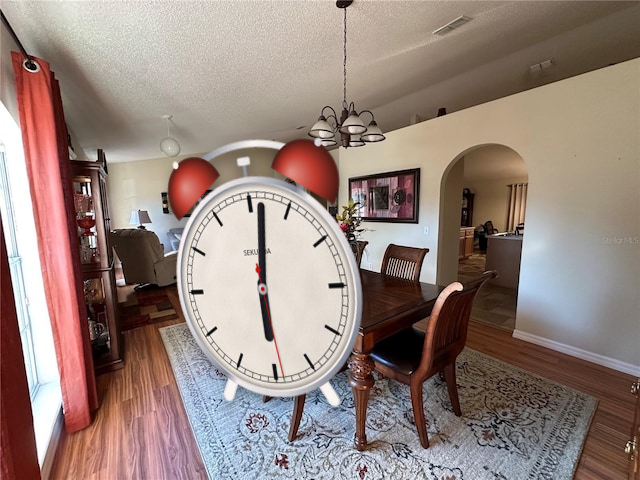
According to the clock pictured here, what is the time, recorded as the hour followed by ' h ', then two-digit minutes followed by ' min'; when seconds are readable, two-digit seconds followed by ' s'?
6 h 01 min 29 s
